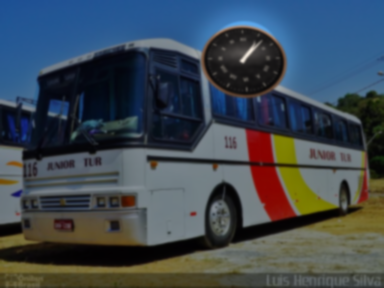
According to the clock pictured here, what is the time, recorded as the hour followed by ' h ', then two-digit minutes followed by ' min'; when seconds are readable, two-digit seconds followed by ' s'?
1 h 07 min
